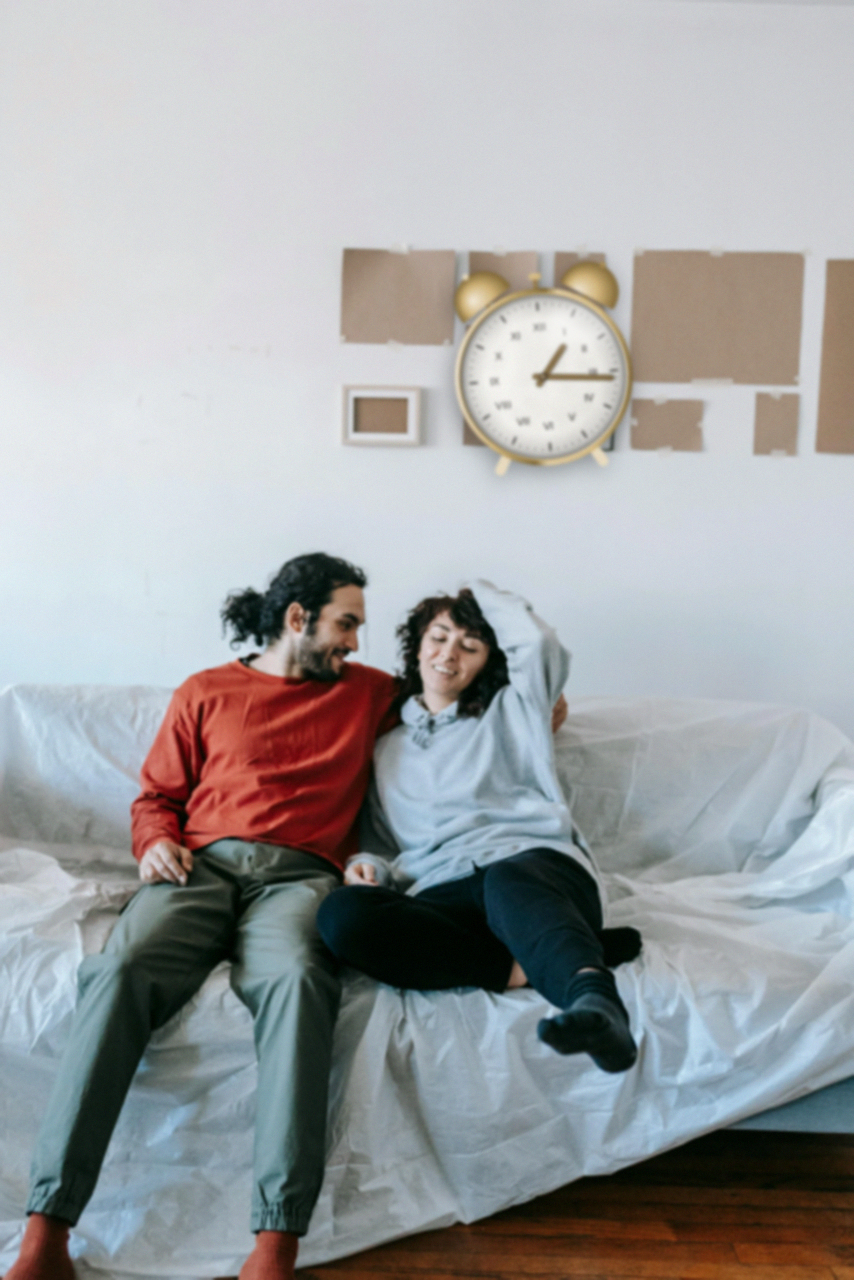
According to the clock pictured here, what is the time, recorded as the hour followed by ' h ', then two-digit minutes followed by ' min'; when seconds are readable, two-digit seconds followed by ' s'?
1 h 16 min
